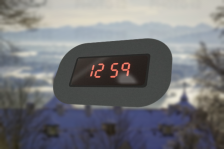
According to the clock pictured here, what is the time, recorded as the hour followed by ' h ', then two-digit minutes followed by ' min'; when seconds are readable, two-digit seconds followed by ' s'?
12 h 59 min
